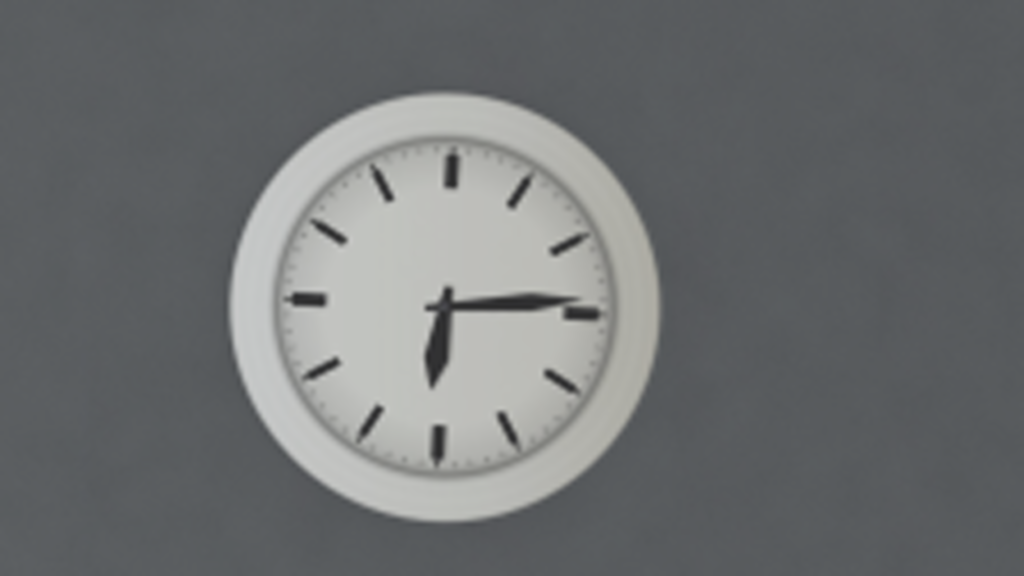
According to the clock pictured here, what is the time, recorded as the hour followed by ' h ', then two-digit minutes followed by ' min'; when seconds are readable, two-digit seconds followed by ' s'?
6 h 14 min
